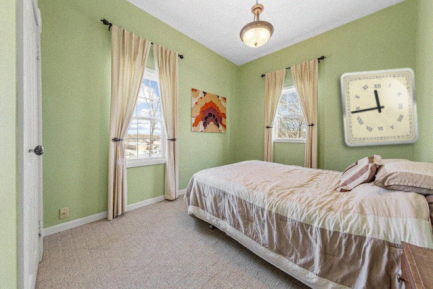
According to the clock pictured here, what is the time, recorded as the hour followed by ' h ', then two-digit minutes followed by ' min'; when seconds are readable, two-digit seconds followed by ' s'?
11 h 44 min
